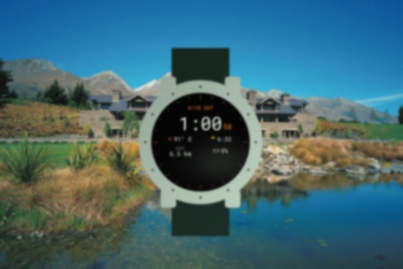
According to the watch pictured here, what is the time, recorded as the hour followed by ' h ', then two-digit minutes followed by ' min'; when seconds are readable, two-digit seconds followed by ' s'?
1 h 00 min
